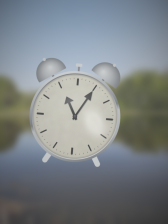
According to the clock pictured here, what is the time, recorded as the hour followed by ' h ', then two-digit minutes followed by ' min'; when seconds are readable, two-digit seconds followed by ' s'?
11 h 05 min
